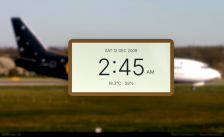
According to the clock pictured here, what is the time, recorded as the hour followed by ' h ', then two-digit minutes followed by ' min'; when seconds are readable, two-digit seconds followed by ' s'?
2 h 45 min
